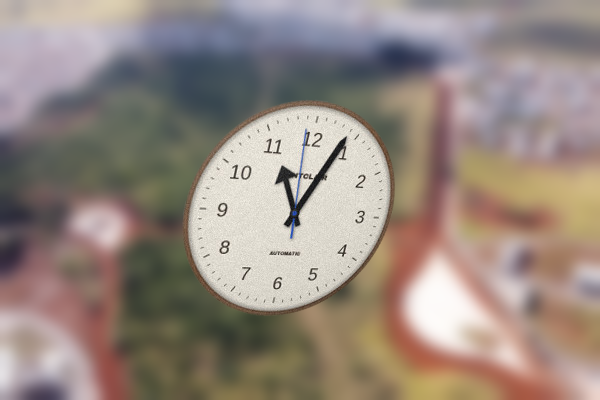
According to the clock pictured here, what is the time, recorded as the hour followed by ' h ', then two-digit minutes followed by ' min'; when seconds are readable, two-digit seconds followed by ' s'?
11 h 03 min 59 s
